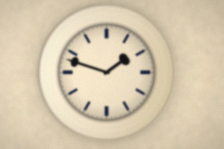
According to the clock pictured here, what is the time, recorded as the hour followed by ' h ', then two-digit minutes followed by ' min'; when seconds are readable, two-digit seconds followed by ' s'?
1 h 48 min
